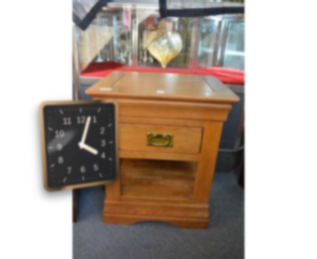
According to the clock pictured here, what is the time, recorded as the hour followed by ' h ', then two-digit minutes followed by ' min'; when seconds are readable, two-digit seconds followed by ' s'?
4 h 03 min
